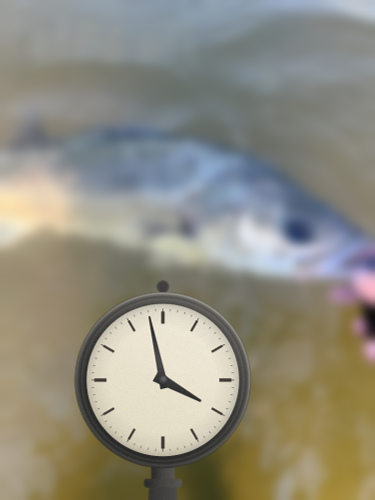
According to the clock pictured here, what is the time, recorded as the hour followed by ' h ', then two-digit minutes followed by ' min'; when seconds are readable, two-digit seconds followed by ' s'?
3 h 58 min
